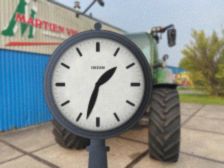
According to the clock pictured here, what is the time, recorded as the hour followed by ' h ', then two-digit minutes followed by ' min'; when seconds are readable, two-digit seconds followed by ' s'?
1 h 33 min
